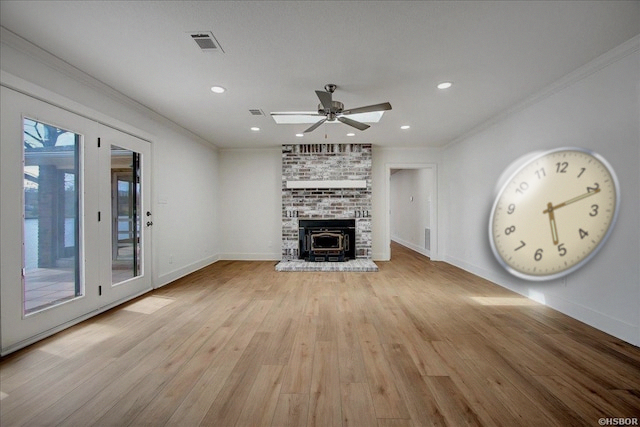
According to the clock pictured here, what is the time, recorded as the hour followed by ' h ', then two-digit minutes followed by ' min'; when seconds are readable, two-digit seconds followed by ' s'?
5 h 11 min
